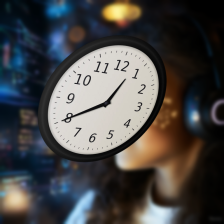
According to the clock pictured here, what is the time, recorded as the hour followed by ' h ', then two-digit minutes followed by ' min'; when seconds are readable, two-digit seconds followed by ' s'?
12 h 40 min
